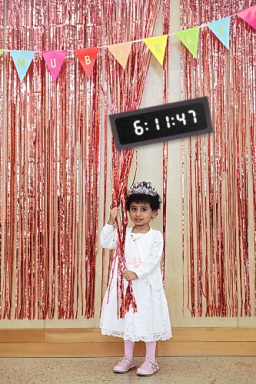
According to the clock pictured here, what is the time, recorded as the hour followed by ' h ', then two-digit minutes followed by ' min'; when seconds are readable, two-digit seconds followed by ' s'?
6 h 11 min 47 s
